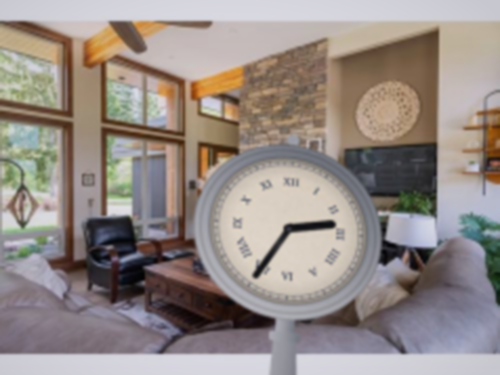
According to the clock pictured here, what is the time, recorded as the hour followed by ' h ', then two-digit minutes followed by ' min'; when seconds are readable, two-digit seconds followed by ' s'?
2 h 35 min
